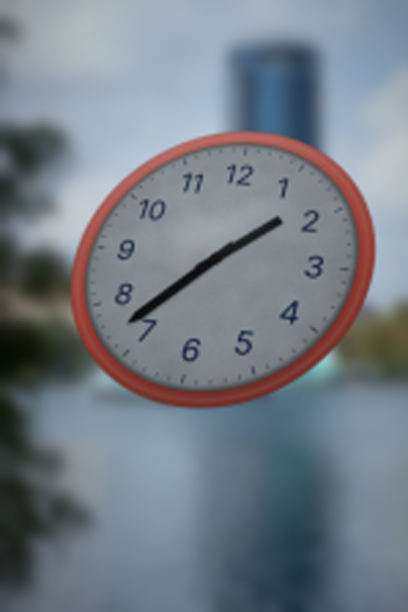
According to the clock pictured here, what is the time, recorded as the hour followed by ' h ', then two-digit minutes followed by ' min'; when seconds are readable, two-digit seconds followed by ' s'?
1 h 37 min
